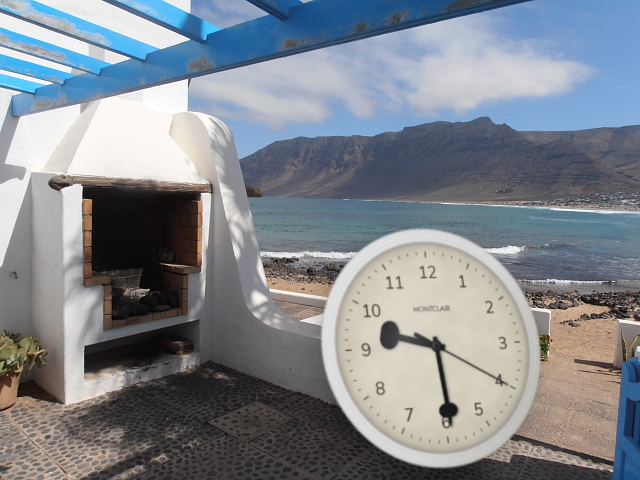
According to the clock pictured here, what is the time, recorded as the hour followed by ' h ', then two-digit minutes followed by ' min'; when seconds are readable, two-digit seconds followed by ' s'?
9 h 29 min 20 s
